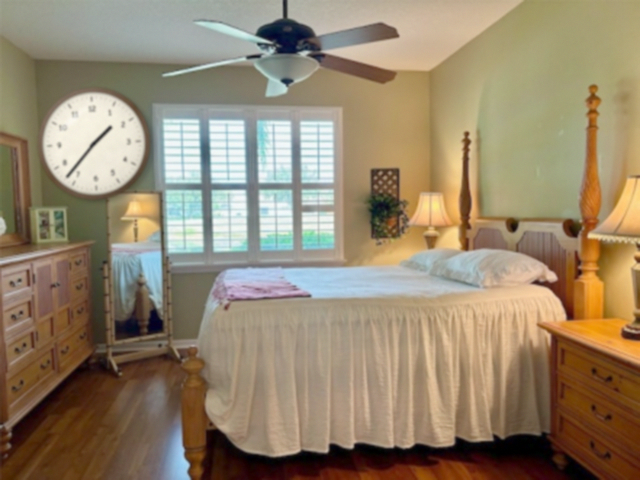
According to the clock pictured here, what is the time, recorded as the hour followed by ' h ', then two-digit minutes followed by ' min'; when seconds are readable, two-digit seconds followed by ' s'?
1 h 37 min
